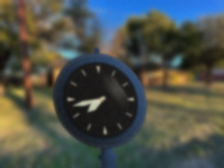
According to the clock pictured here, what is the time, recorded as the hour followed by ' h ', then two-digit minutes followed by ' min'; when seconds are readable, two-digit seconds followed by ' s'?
7 h 43 min
